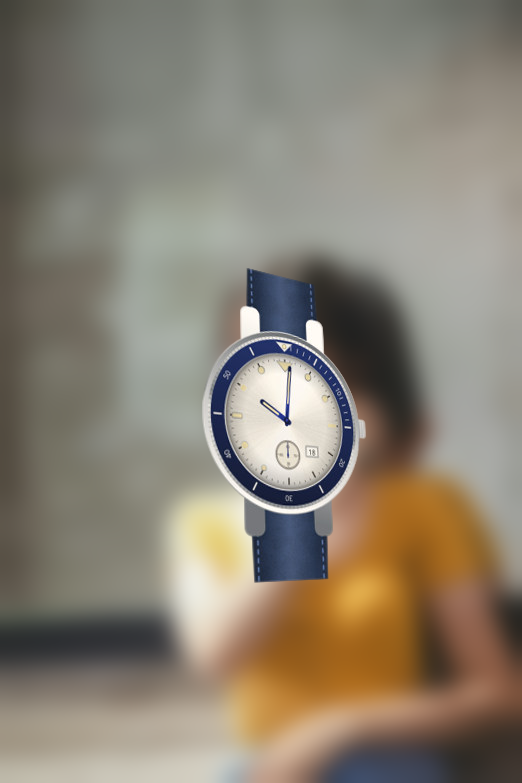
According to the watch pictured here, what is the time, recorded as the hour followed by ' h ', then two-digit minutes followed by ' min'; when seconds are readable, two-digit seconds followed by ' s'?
10 h 01 min
